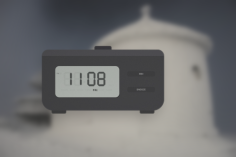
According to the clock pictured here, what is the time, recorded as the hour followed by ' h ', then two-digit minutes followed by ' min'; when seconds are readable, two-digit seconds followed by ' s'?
11 h 08 min
